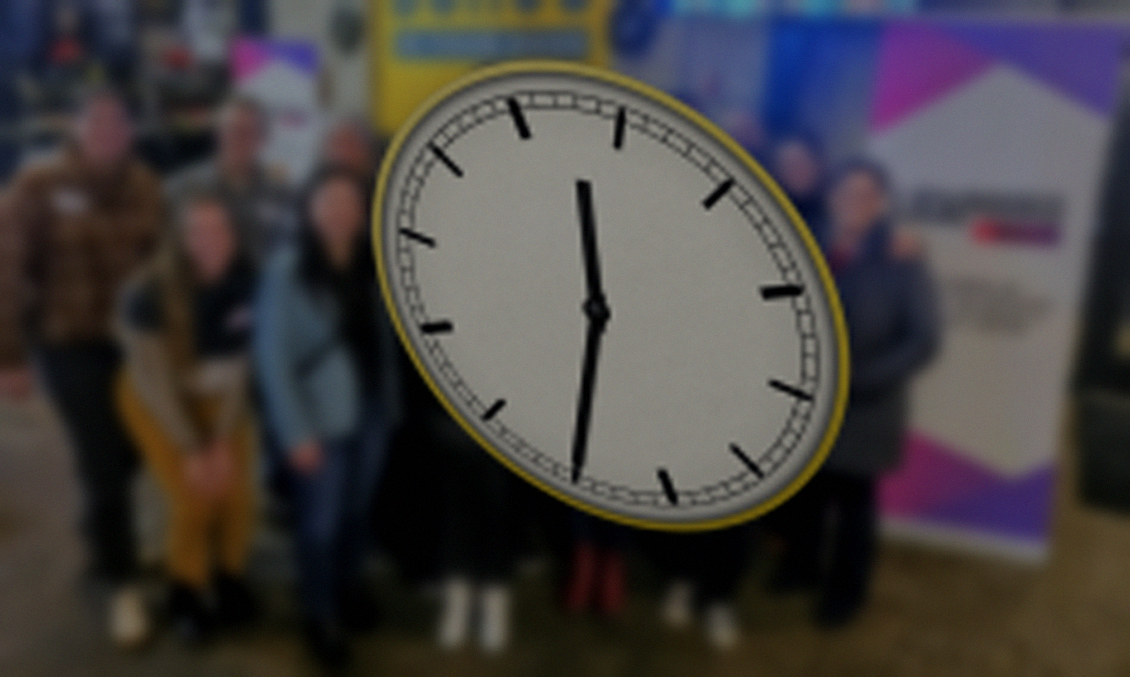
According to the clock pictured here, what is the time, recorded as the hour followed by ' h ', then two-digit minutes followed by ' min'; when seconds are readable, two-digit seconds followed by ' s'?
12 h 35 min
